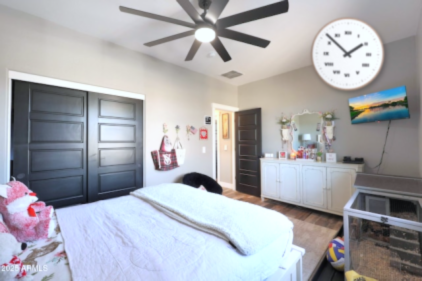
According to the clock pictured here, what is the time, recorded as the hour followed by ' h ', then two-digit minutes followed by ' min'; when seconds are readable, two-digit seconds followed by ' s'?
1 h 52 min
